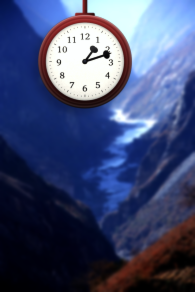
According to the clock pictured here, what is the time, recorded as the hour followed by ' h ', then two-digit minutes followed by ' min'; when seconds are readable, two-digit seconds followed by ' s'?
1 h 12 min
